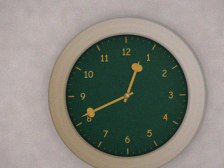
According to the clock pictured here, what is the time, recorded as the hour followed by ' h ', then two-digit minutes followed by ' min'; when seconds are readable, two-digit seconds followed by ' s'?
12 h 41 min
